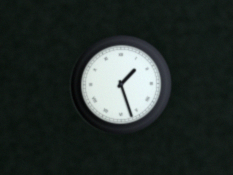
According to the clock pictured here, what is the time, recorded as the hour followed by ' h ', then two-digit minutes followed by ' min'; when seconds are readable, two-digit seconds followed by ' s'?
1 h 27 min
